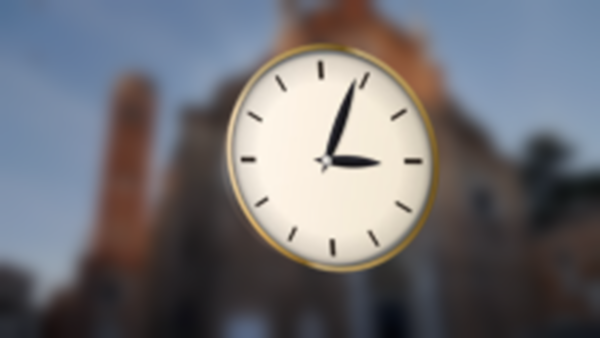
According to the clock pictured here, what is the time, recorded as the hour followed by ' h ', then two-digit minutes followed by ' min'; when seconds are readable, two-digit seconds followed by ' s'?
3 h 04 min
